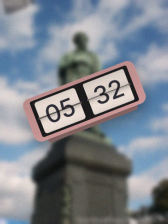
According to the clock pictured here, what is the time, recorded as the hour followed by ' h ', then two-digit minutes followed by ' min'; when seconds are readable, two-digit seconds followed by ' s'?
5 h 32 min
